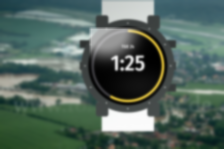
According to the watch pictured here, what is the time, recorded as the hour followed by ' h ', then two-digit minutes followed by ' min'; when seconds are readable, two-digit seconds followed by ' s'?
1 h 25 min
